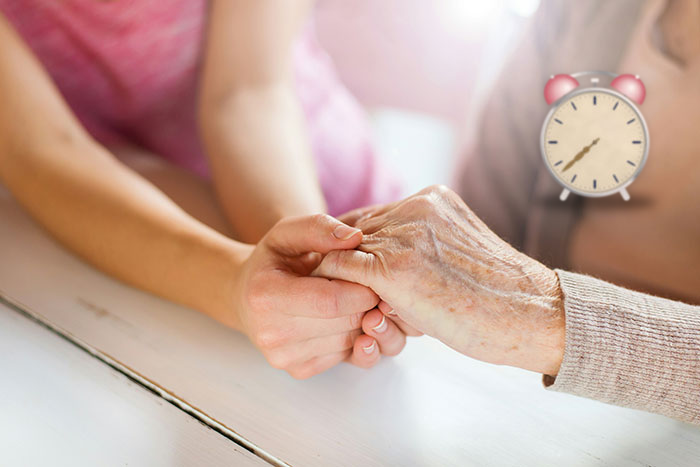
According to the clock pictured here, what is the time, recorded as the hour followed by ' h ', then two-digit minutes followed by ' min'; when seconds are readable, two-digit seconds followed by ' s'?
7 h 38 min
